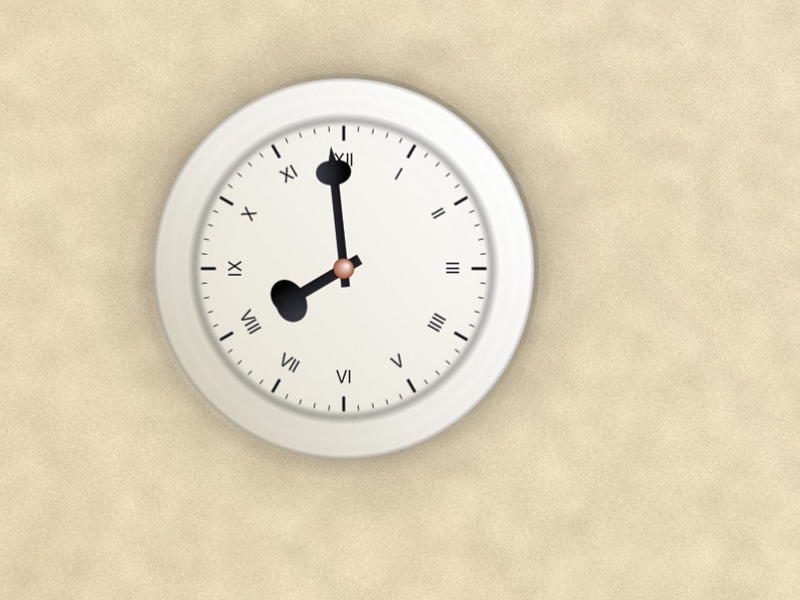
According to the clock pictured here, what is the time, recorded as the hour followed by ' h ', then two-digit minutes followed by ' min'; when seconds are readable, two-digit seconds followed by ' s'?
7 h 59 min
